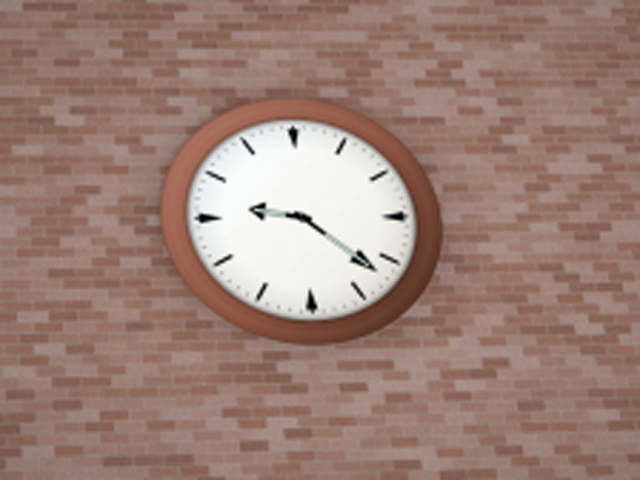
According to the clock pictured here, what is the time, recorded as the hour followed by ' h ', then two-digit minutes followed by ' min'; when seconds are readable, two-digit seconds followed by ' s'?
9 h 22 min
